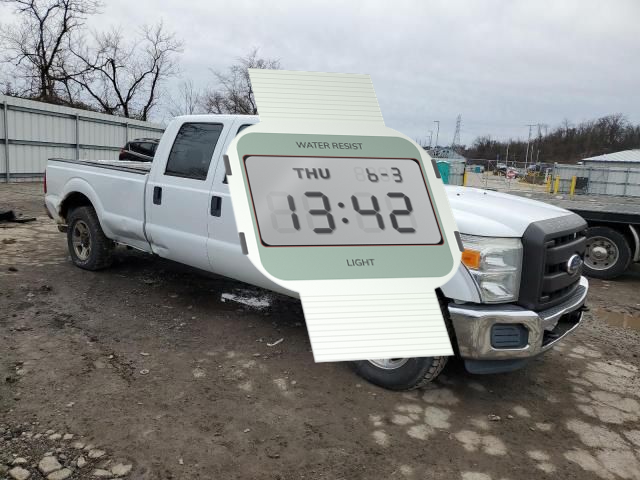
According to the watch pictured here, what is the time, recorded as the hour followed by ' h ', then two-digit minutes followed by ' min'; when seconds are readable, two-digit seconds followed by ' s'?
13 h 42 min
